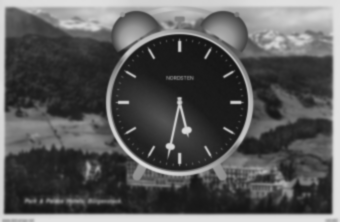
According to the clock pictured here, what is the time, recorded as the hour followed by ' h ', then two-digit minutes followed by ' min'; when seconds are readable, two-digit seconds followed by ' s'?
5 h 32 min
